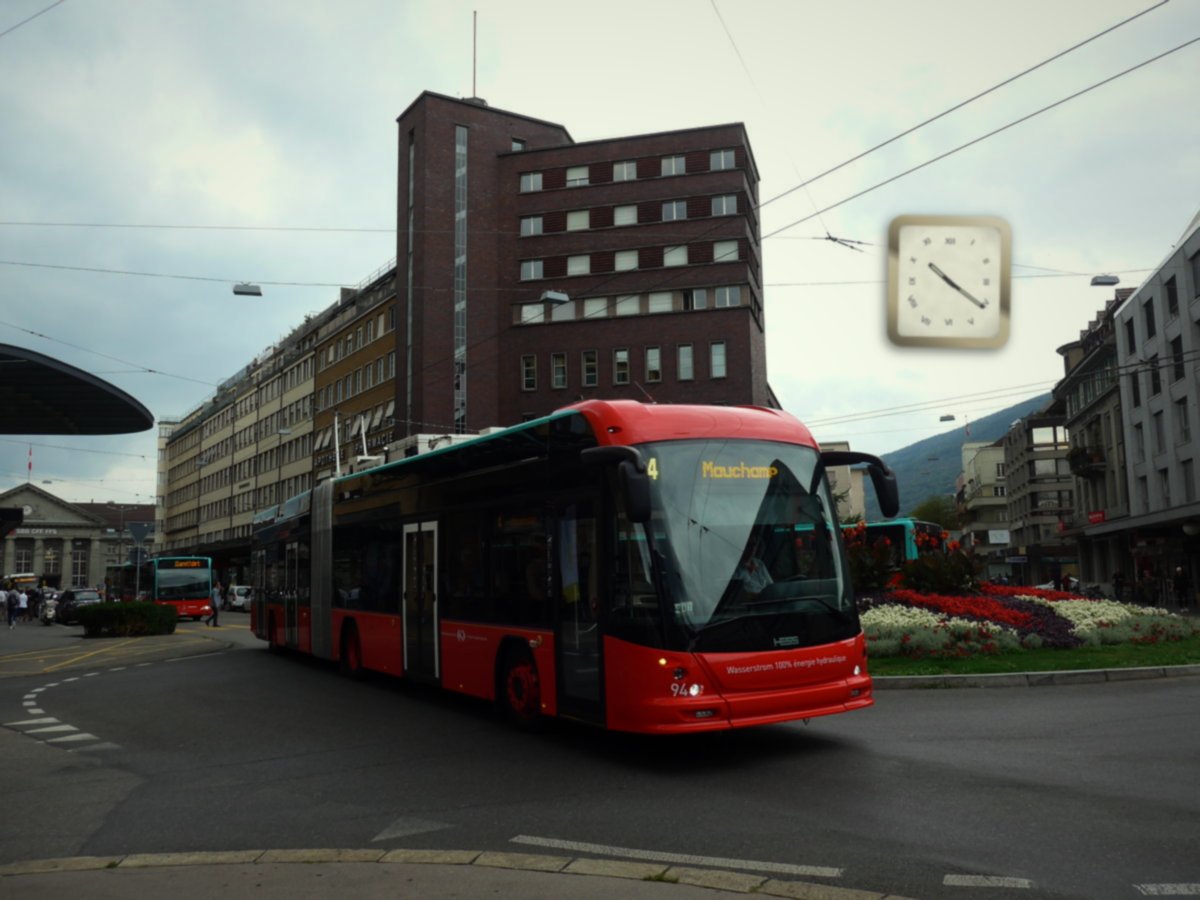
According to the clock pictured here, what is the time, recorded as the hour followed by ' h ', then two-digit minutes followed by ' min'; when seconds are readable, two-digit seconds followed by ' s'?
10 h 21 min
